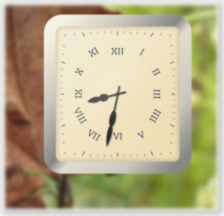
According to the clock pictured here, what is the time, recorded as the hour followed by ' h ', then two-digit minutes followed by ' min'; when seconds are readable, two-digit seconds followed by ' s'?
8 h 32 min
